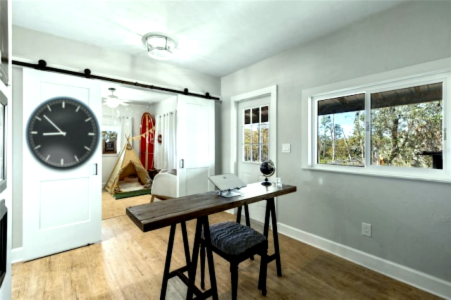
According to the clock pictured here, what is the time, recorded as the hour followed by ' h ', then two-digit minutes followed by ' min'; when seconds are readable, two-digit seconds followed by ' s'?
8 h 52 min
